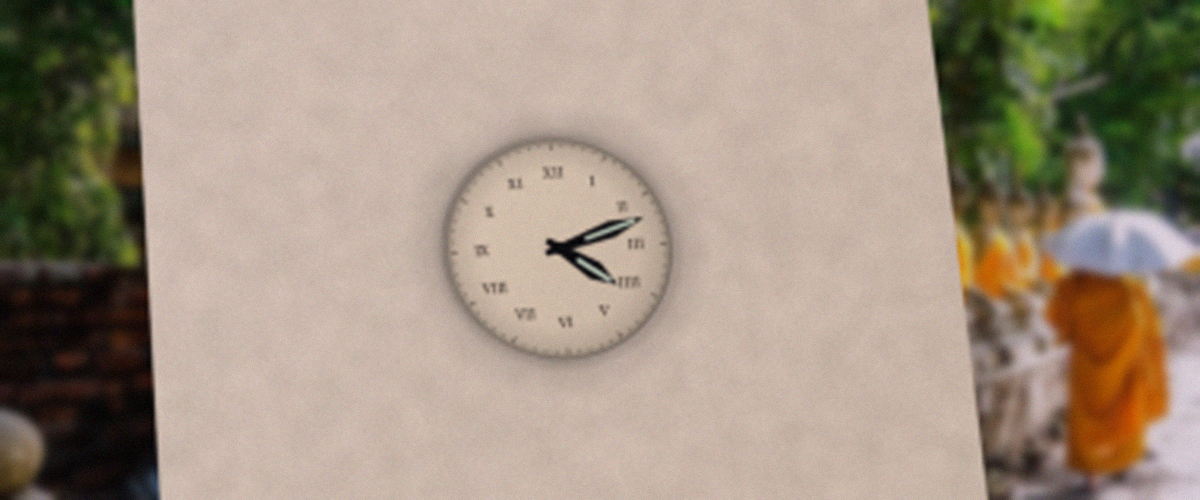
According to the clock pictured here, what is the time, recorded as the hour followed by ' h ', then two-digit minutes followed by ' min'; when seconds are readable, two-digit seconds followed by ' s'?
4 h 12 min
